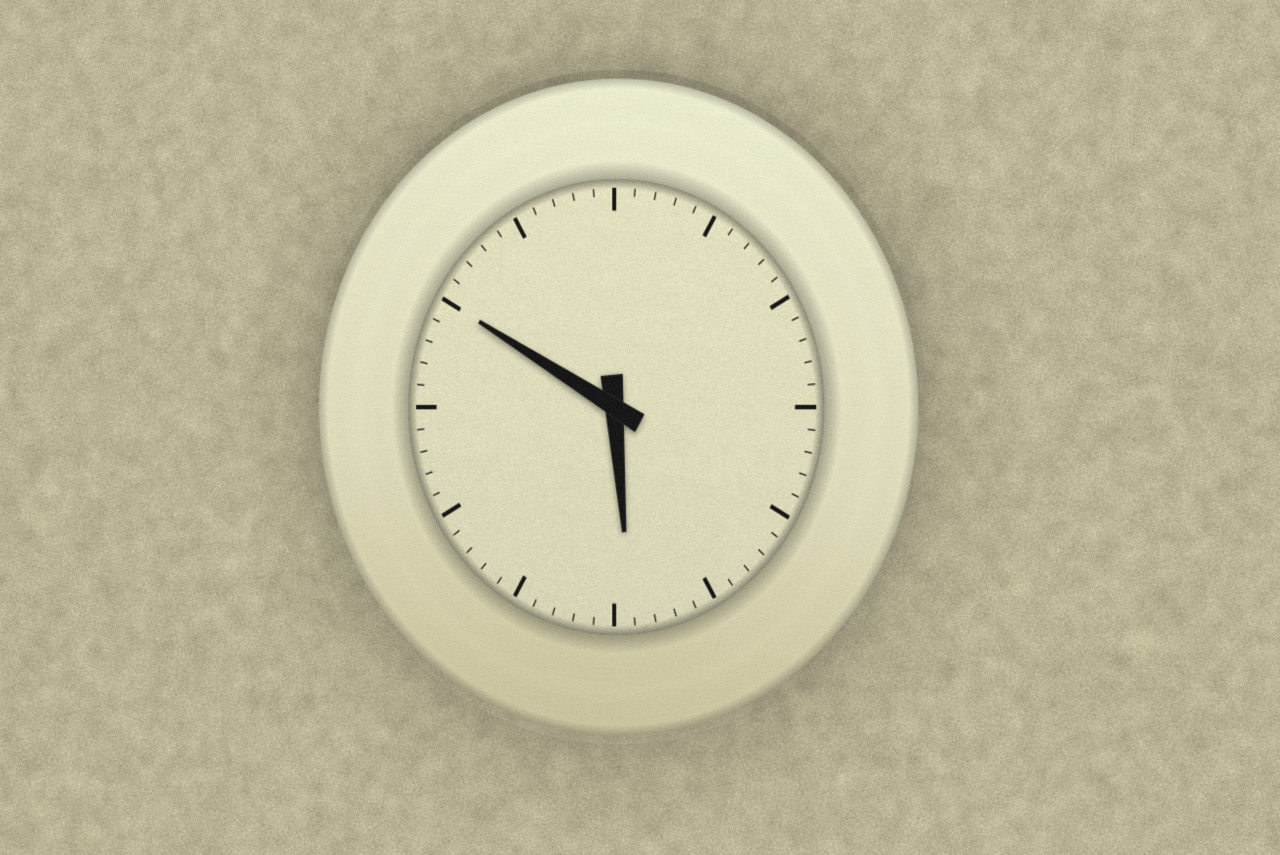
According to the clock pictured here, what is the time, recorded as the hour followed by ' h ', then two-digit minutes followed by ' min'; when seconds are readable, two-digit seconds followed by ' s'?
5 h 50 min
